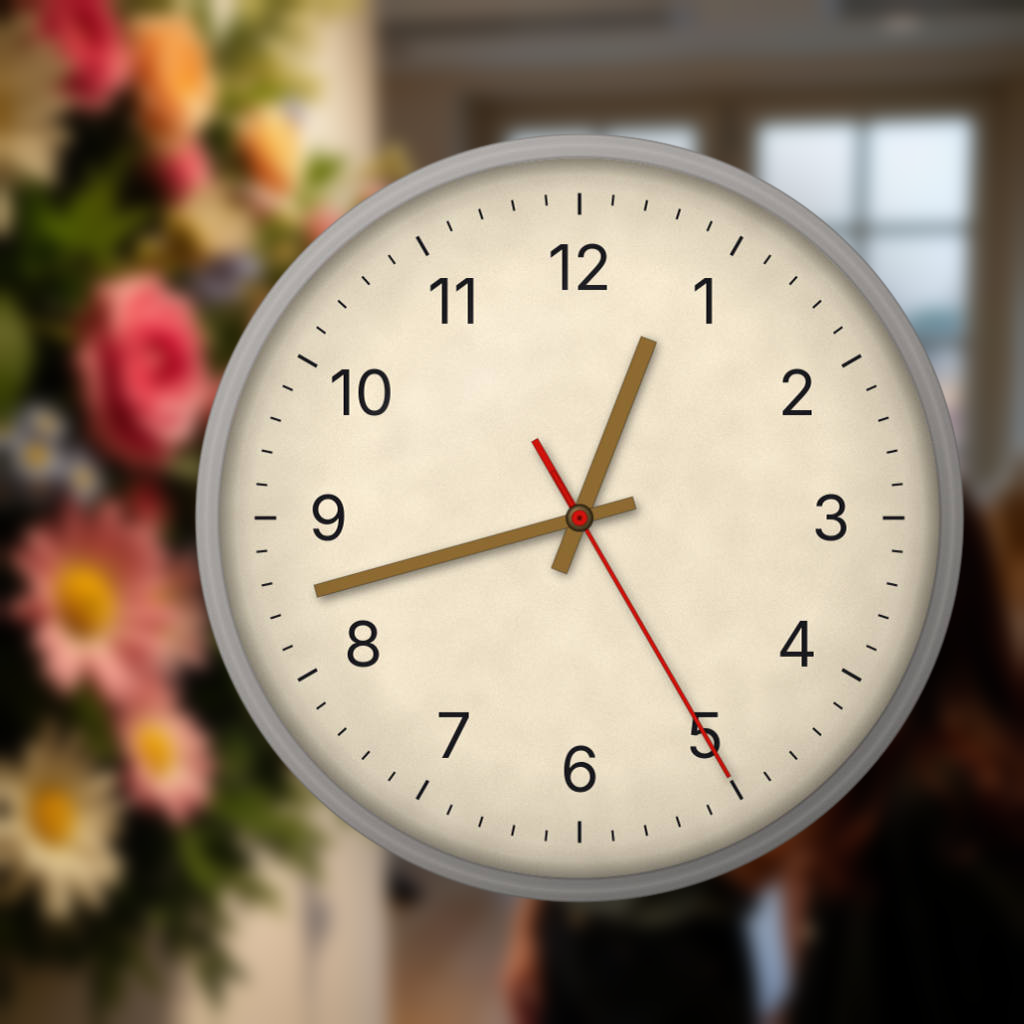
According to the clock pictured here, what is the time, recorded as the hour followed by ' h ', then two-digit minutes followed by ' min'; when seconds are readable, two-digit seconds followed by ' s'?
12 h 42 min 25 s
